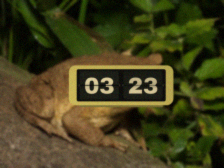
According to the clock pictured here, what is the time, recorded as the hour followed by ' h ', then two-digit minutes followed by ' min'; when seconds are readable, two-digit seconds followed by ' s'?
3 h 23 min
